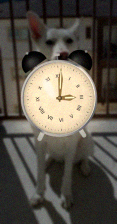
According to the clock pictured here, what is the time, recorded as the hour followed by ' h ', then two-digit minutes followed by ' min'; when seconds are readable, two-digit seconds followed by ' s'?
3 h 01 min
